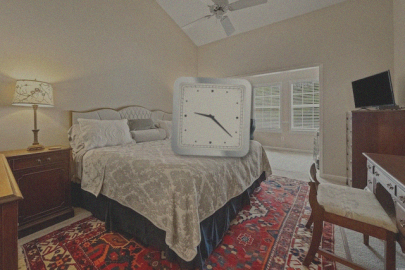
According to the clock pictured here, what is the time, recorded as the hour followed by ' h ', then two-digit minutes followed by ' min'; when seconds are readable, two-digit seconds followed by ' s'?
9 h 22 min
